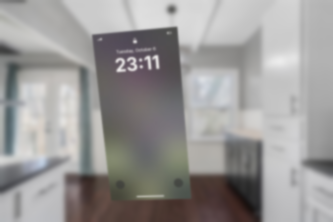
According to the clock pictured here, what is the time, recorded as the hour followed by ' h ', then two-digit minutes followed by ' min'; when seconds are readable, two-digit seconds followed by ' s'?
23 h 11 min
